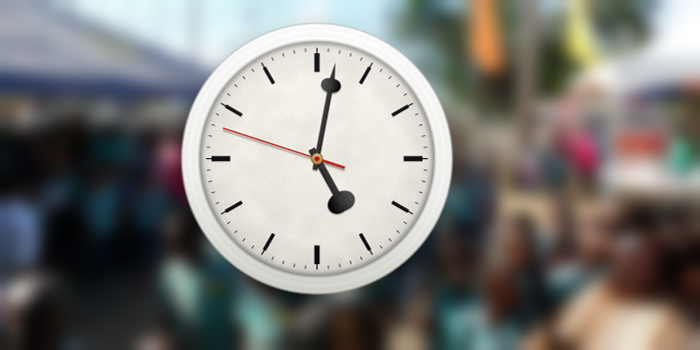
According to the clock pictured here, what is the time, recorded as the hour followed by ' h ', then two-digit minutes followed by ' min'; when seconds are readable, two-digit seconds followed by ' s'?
5 h 01 min 48 s
